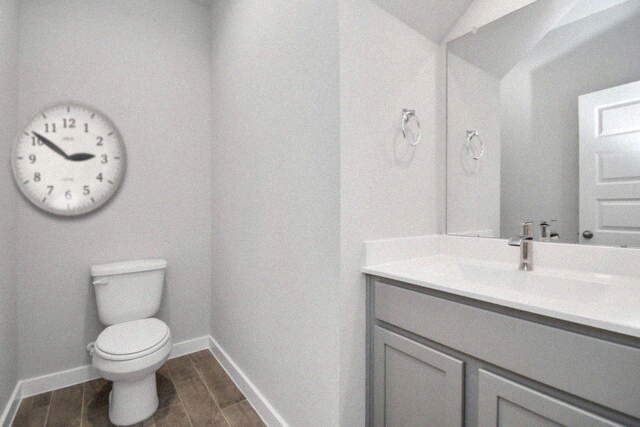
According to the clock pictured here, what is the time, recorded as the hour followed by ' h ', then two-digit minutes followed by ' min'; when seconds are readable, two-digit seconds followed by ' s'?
2 h 51 min
